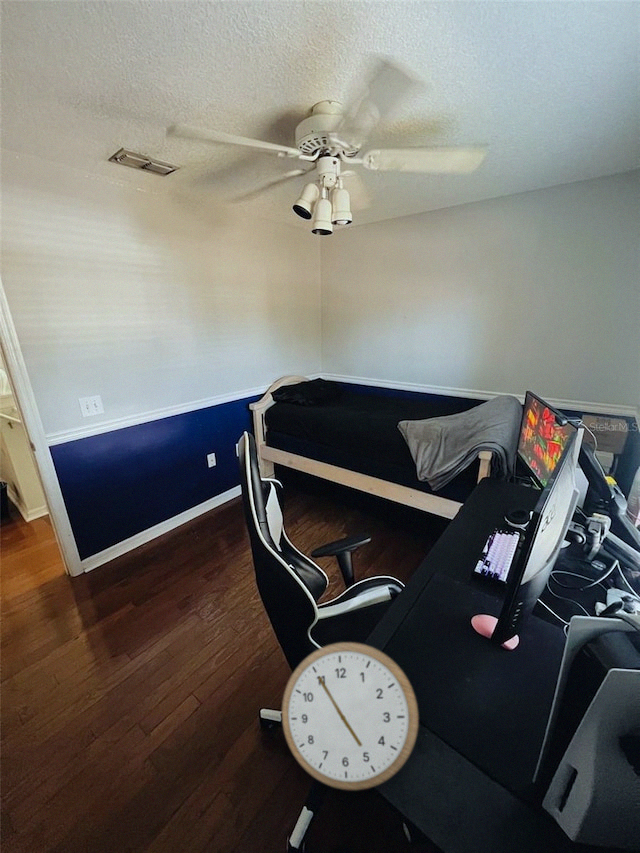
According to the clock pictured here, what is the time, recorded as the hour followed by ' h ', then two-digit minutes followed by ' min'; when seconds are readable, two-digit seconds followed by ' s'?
4 h 55 min
